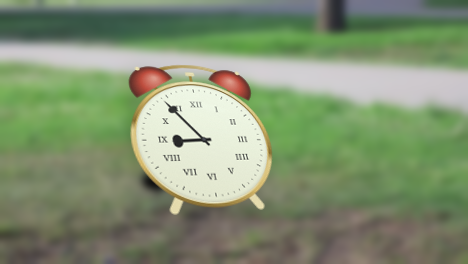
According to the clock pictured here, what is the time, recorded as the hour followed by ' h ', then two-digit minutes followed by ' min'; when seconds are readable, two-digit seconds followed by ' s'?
8 h 54 min
